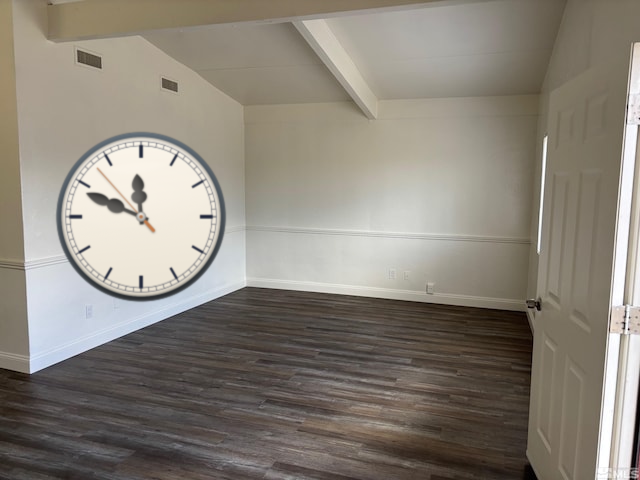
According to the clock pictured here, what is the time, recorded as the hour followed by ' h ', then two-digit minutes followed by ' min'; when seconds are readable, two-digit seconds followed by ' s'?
11 h 48 min 53 s
